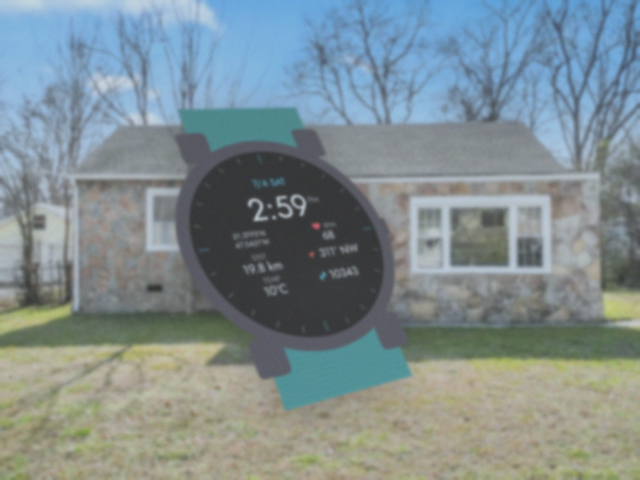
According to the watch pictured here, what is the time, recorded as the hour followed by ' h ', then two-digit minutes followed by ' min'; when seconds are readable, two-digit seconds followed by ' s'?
2 h 59 min
